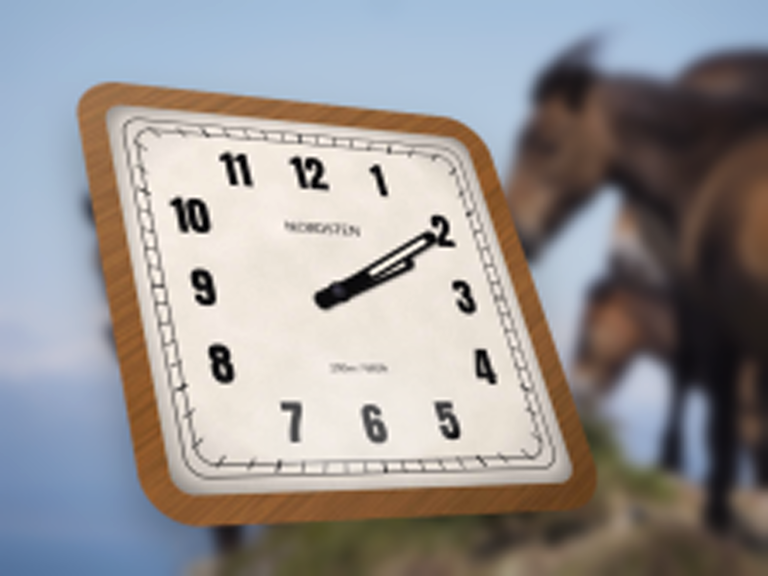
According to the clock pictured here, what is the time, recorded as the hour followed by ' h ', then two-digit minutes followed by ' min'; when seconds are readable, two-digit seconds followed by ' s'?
2 h 10 min
